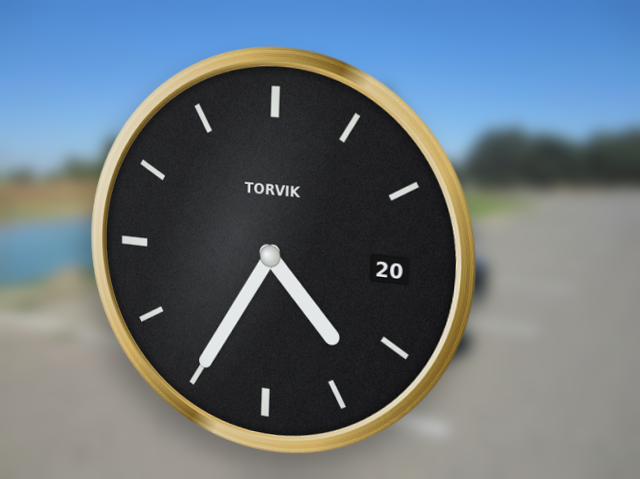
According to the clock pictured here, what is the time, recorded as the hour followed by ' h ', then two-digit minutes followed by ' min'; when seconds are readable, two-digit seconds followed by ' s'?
4 h 35 min
